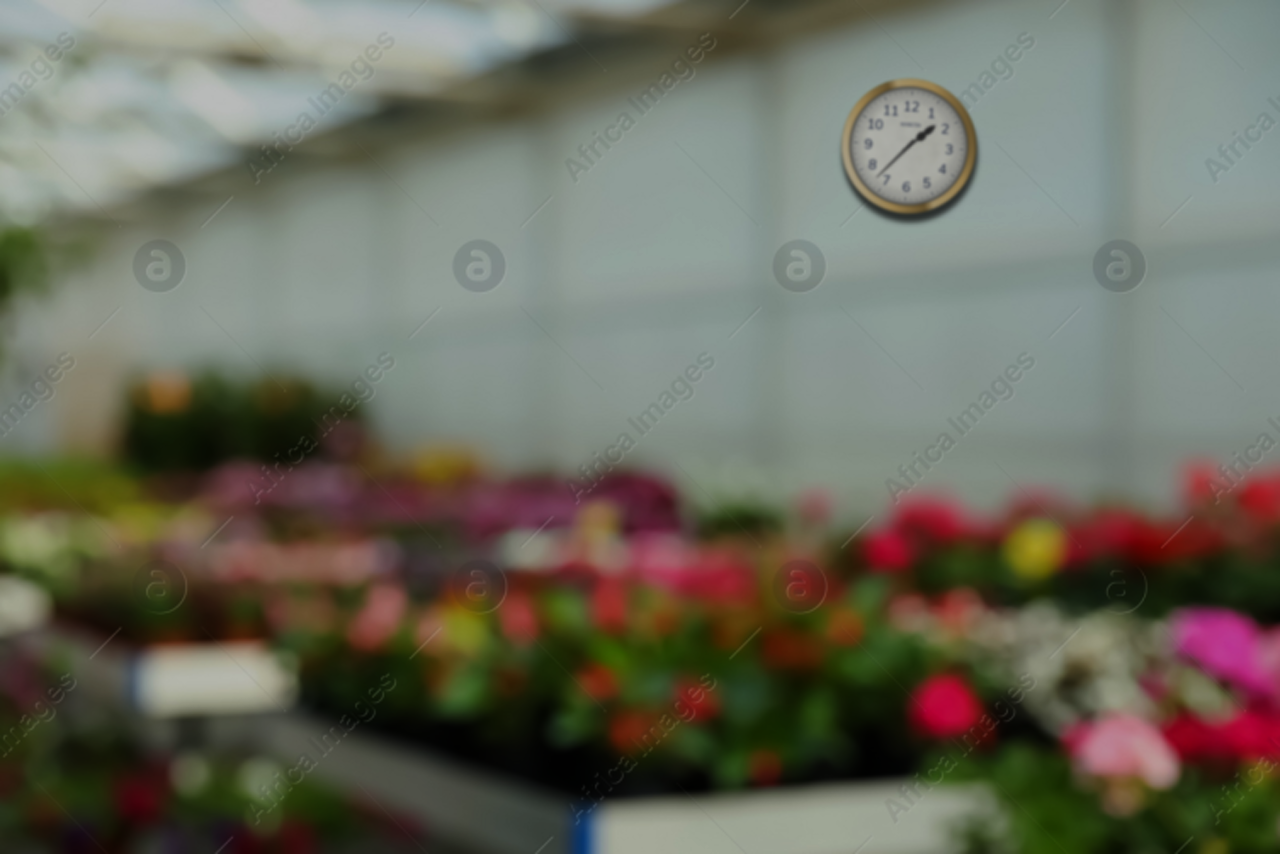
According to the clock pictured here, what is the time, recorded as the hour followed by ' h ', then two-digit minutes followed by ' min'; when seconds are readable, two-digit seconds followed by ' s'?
1 h 37 min
